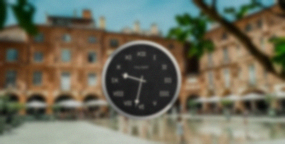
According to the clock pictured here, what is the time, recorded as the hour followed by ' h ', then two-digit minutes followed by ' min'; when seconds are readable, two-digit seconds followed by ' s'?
9 h 32 min
